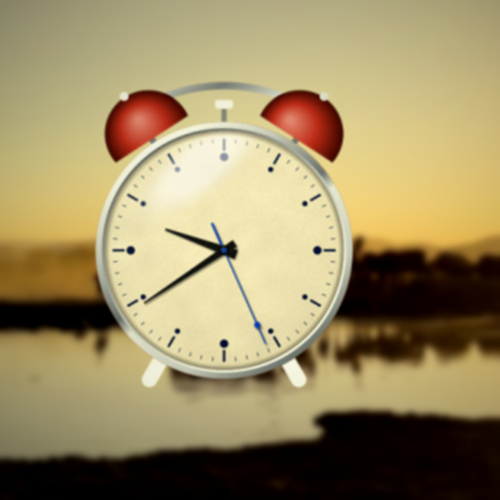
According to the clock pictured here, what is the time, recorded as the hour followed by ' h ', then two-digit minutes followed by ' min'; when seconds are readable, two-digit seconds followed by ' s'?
9 h 39 min 26 s
